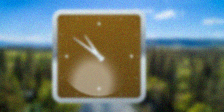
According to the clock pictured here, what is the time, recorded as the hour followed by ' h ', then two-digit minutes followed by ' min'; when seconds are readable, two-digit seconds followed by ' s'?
10 h 51 min
